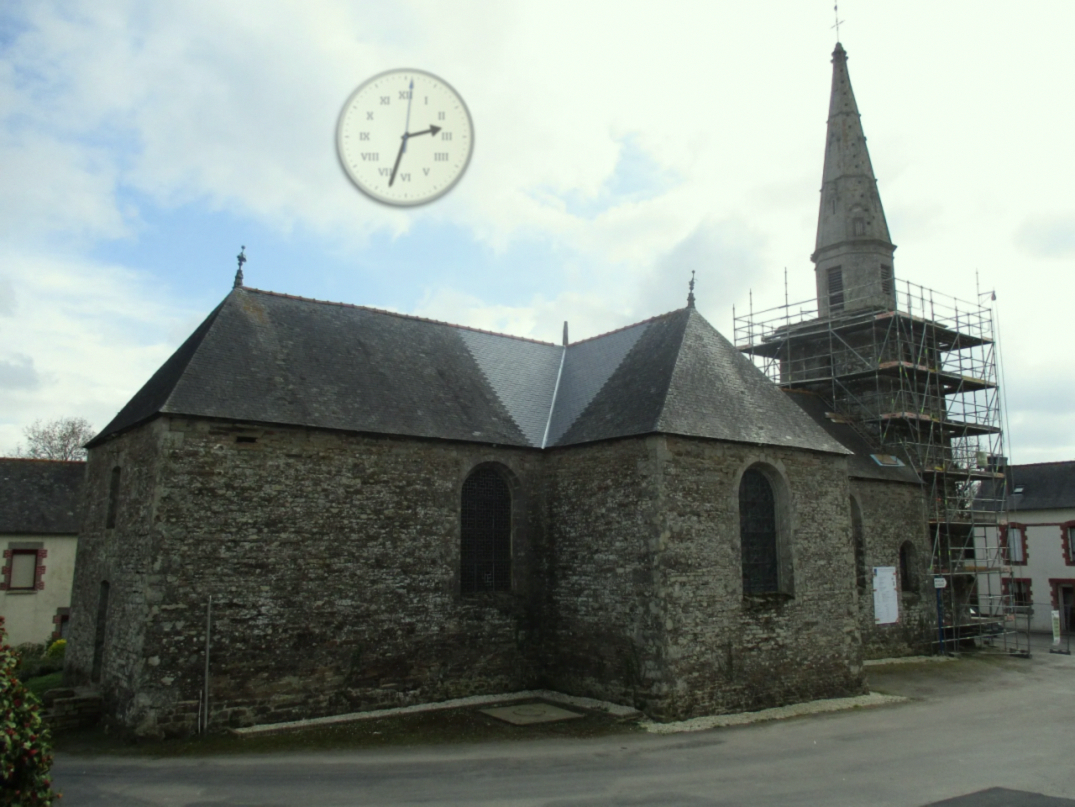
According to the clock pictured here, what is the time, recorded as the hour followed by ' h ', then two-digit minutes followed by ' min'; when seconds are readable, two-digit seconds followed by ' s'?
2 h 33 min 01 s
